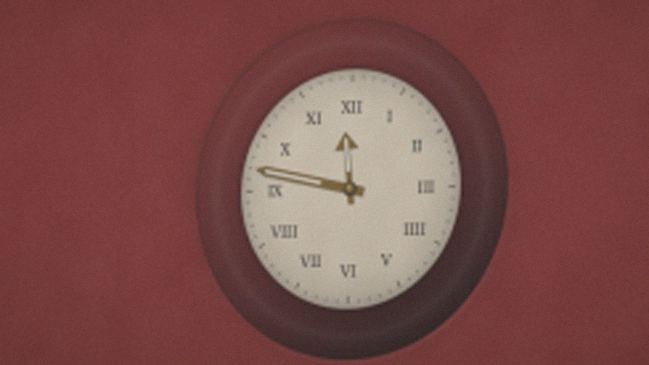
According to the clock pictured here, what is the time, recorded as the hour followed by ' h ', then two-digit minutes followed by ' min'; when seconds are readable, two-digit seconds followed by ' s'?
11 h 47 min
